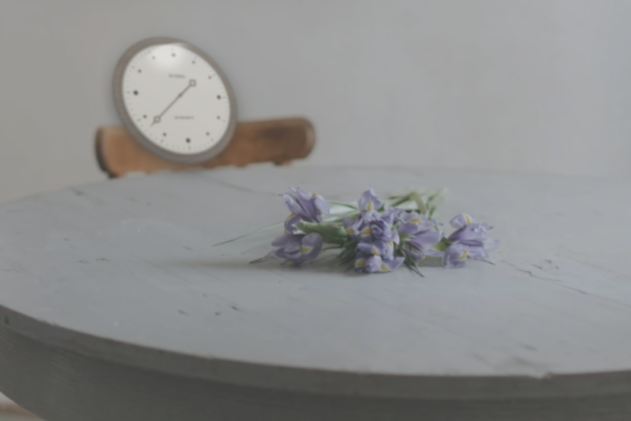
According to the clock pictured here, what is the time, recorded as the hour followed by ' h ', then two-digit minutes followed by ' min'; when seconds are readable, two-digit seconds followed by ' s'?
1 h 38 min
